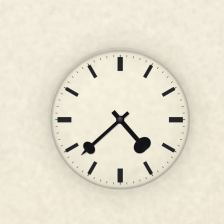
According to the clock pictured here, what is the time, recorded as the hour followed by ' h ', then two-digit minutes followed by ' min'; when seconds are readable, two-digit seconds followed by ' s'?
4 h 38 min
